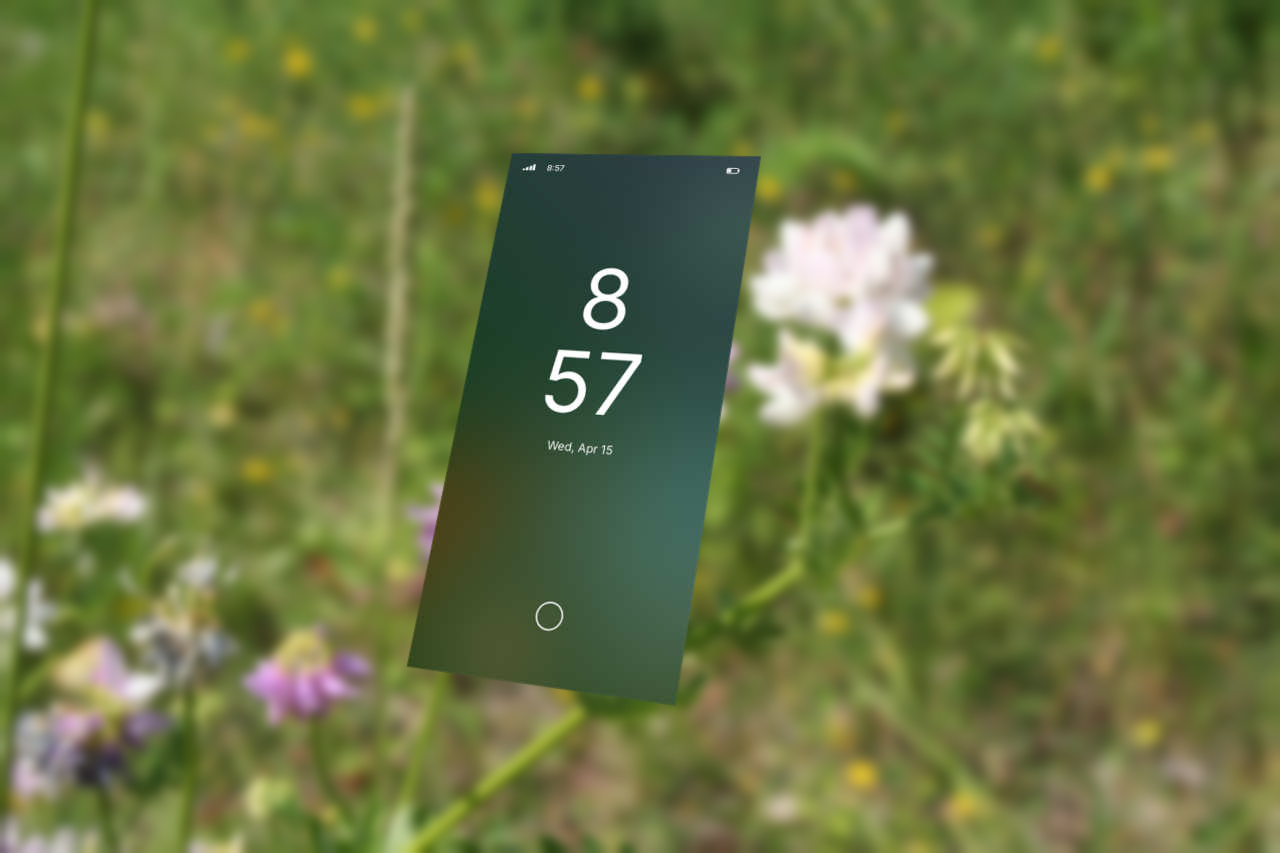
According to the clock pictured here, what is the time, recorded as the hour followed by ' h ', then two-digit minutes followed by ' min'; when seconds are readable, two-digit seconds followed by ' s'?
8 h 57 min
